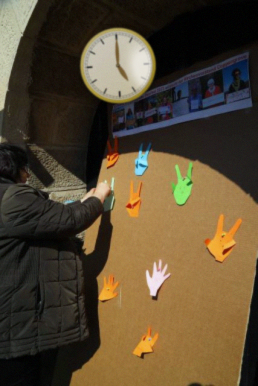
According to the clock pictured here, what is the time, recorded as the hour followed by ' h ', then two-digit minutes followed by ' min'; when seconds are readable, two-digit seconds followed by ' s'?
5 h 00 min
